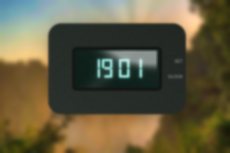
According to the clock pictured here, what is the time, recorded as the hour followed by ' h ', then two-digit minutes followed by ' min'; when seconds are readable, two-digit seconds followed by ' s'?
19 h 01 min
